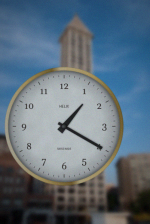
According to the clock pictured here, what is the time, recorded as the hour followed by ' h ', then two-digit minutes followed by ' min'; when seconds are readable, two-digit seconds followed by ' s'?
1 h 20 min
